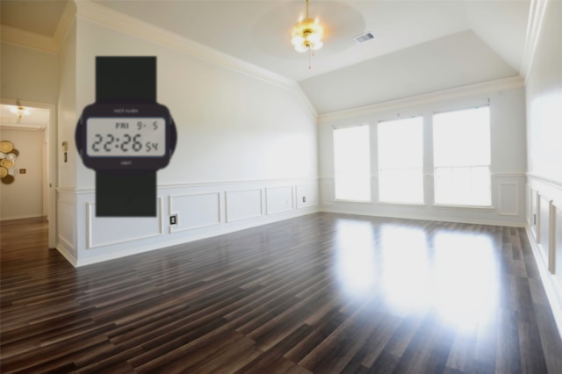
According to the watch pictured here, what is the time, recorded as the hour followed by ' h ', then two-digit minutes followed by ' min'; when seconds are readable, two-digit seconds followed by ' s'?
22 h 26 min
